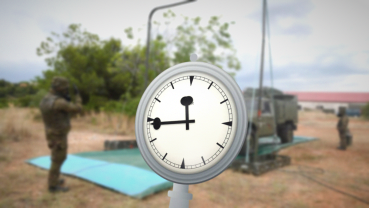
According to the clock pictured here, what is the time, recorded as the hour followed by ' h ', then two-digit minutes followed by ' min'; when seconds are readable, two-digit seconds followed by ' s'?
11 h 44 min
